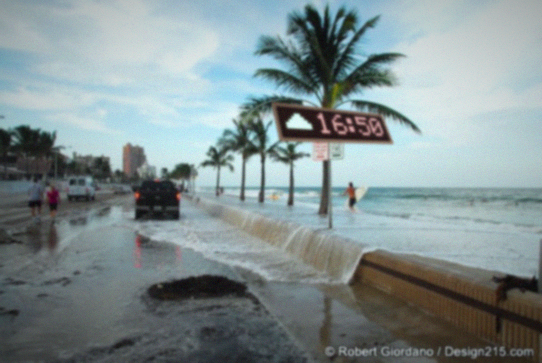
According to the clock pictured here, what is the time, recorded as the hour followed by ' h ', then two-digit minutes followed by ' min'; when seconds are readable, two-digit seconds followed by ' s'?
16 h 50 min
